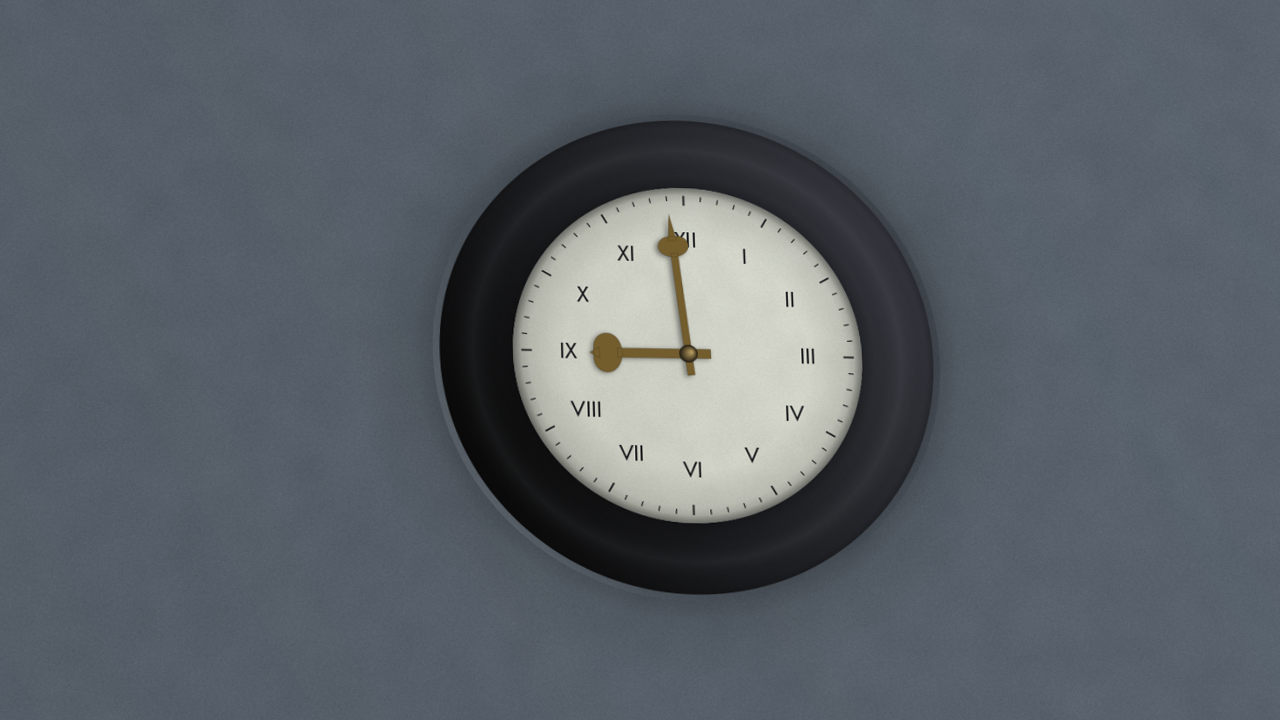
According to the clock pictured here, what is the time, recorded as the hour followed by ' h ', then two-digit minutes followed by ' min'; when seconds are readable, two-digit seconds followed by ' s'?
8 h 59 min
